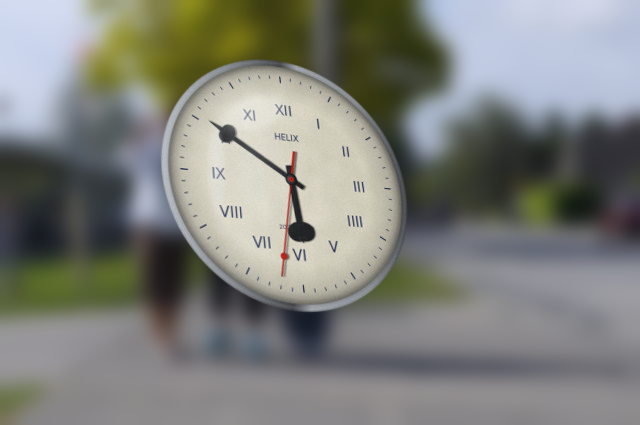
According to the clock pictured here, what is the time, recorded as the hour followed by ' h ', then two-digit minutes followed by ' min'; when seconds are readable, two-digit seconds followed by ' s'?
5 h 50 min 32 s
